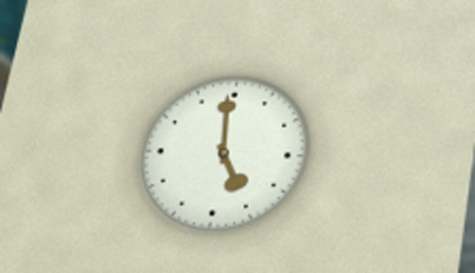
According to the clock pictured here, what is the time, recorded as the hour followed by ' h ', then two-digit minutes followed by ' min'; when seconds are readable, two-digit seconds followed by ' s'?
4 h 59 min
